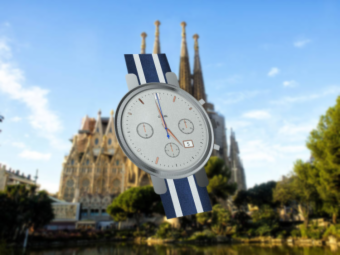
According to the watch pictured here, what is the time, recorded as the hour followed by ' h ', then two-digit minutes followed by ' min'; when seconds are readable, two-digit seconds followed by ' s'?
4 h 59 min
